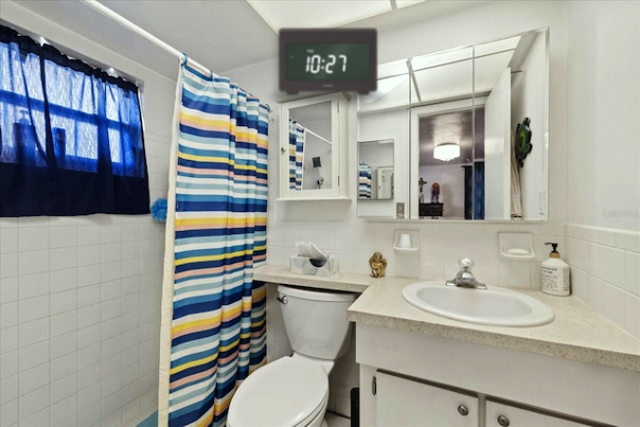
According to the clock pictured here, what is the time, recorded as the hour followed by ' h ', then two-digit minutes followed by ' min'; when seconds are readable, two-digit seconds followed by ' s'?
10 h 27 min
